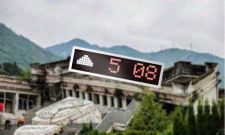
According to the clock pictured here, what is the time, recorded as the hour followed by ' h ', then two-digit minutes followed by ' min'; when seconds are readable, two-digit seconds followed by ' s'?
5 h 08 min
